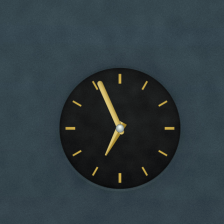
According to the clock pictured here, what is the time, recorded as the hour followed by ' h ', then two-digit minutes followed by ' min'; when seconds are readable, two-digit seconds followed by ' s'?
6 h 56 min
